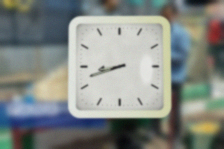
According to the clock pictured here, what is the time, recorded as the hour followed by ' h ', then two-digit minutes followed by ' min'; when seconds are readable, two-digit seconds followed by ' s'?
8 h 42 min
